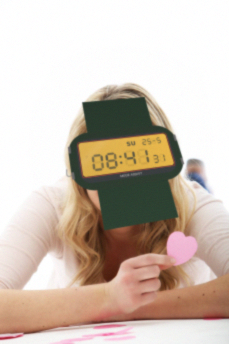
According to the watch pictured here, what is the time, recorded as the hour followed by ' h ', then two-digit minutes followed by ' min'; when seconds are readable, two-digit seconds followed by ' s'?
8 h 41 min
